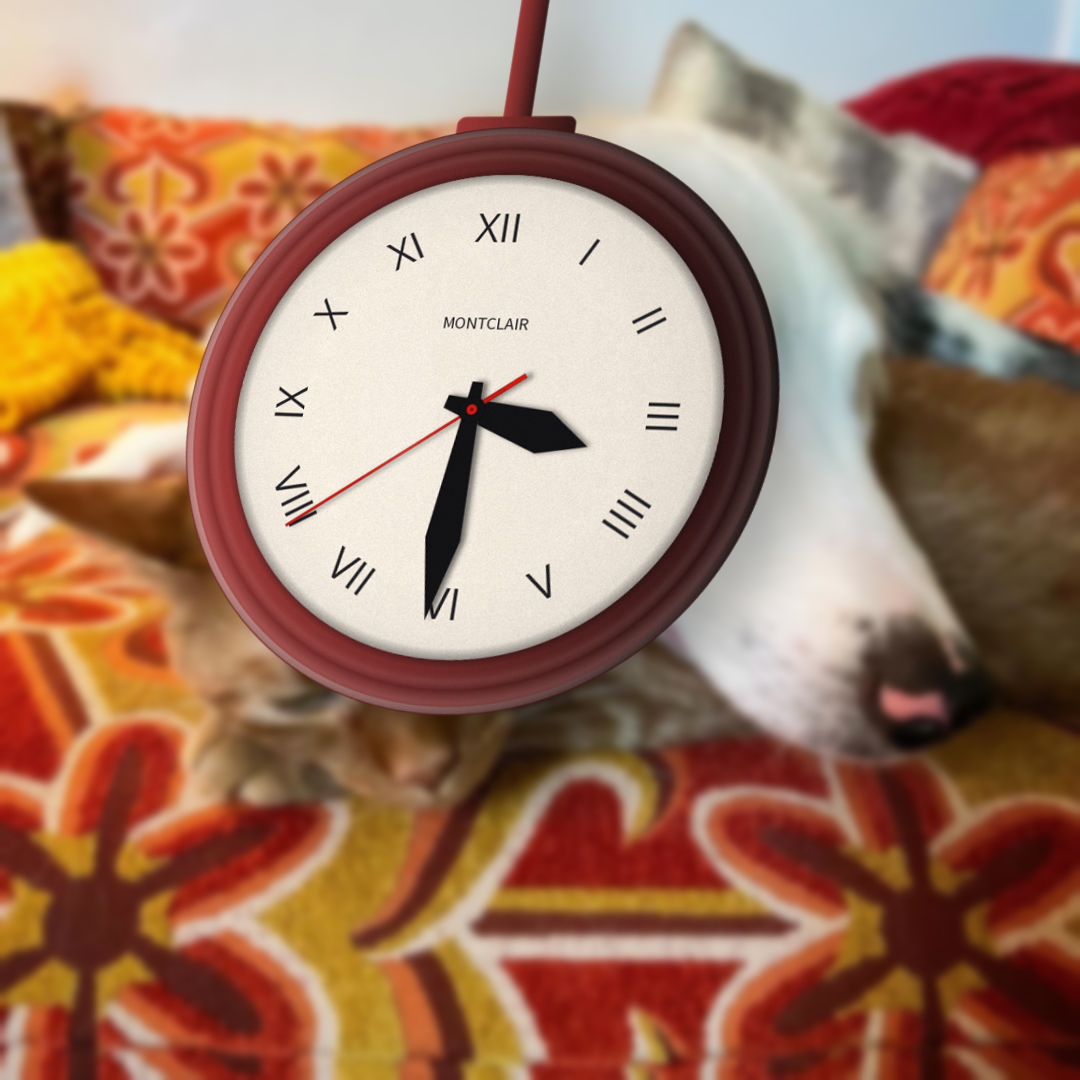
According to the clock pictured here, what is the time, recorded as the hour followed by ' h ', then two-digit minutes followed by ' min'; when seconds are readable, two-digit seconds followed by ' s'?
3 h 30 min 39 s
